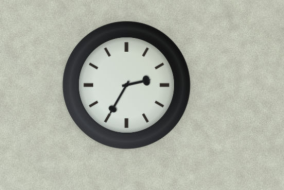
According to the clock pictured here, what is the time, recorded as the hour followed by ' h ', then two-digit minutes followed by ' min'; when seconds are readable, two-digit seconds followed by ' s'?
2 h 35 min
